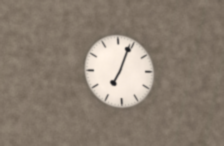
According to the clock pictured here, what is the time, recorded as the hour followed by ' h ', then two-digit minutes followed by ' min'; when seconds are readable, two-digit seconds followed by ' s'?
7 h 04 min
